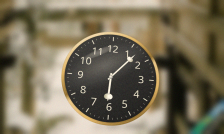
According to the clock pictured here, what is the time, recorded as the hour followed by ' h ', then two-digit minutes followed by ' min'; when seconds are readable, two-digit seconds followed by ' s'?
6 h 07 min
